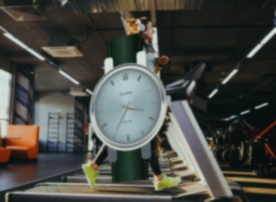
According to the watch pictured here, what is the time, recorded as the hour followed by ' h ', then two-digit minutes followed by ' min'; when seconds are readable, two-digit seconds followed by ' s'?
3 h 35 min
